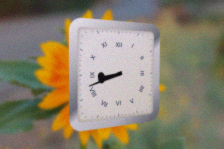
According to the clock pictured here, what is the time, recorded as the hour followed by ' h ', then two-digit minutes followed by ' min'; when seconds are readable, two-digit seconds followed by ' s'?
8 h 42 min
